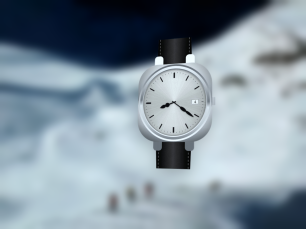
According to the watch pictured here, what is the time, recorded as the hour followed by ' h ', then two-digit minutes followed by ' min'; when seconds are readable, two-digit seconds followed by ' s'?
8 h 21 min
